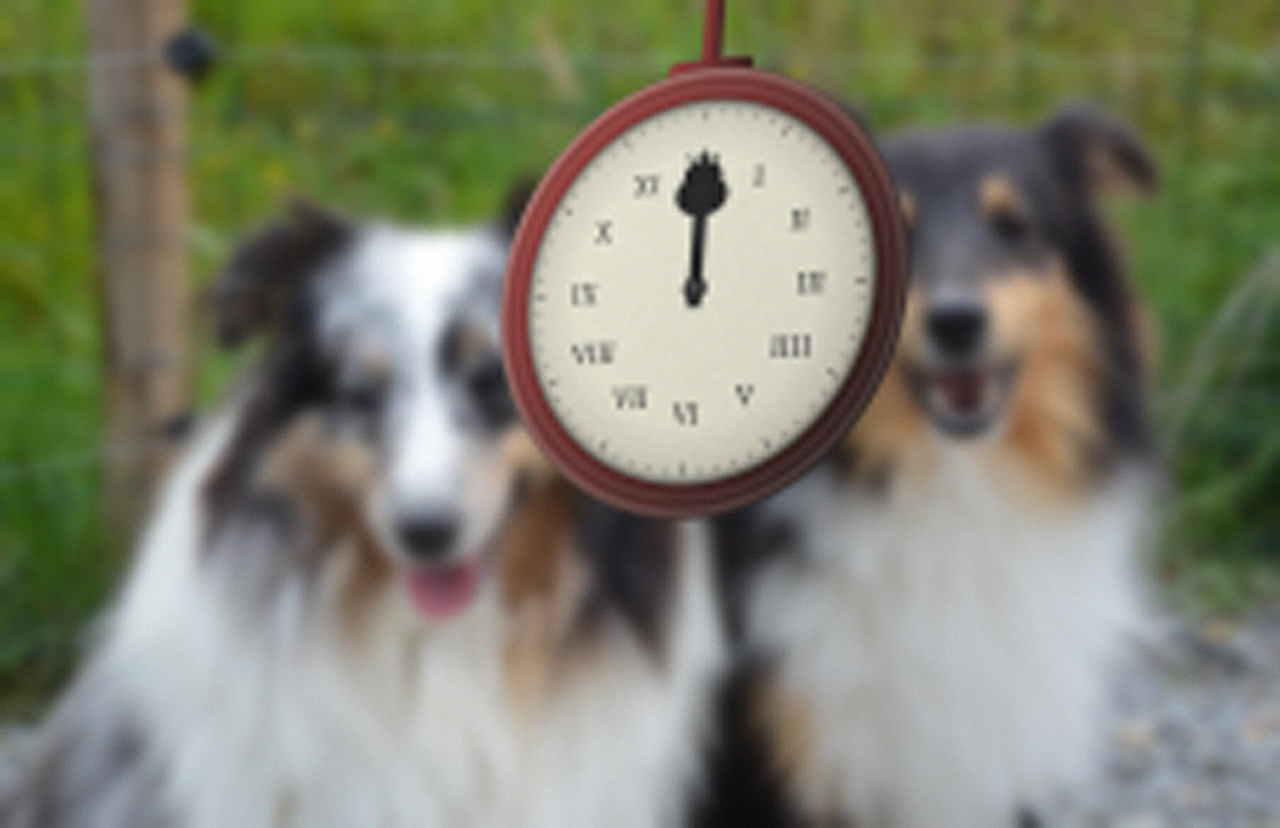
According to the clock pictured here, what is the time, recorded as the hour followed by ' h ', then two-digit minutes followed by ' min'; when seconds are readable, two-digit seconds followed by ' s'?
12 h 00 min
